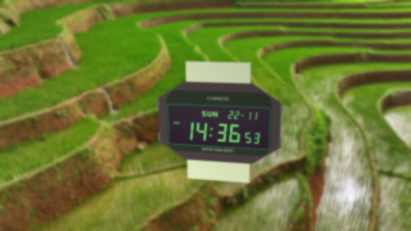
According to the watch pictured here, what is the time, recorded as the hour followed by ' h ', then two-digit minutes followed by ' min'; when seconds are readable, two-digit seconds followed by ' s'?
14 h 36 min 53 s
